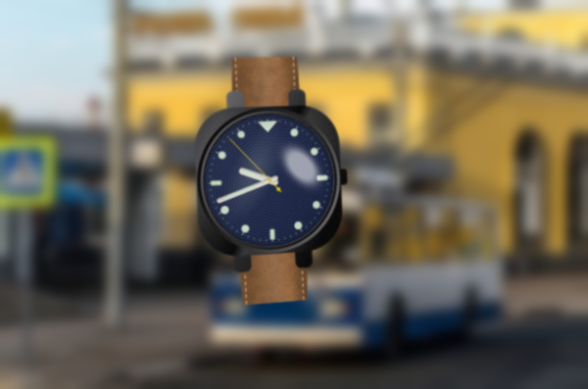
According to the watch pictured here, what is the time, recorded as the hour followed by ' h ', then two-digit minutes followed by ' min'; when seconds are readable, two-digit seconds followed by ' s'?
9 h 41 min 53 s
